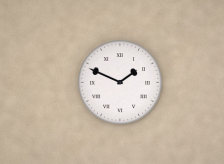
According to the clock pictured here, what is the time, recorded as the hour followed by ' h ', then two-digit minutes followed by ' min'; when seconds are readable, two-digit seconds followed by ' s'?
1 h 49 min
